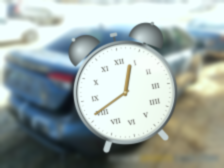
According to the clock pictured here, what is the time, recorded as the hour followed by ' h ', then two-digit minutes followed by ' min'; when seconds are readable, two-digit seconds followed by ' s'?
12 h 41 min
